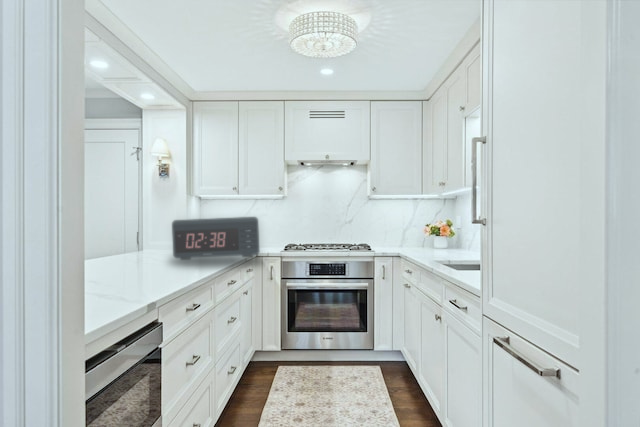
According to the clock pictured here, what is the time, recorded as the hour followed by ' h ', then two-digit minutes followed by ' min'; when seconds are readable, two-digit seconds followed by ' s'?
2 h 38 min
